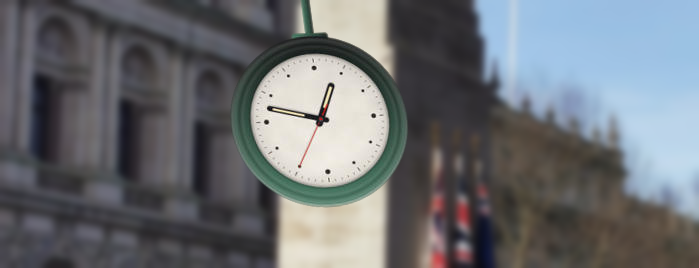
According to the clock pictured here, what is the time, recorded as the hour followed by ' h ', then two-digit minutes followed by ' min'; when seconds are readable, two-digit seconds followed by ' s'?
12 h 47 min 35 s
